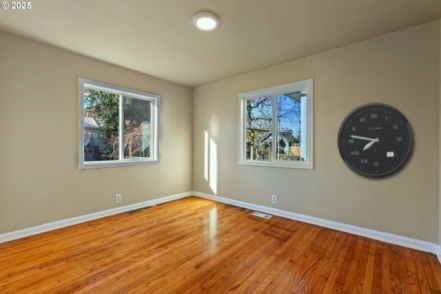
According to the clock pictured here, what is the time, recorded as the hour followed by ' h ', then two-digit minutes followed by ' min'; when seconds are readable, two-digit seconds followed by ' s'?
7 h 47 min
